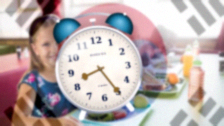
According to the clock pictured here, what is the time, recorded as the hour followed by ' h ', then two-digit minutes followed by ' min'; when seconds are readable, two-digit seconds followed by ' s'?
8 h 25 min
